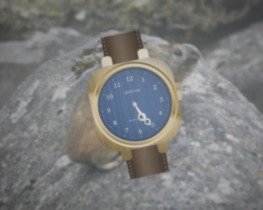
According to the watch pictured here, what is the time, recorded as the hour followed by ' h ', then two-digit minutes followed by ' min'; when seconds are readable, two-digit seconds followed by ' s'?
5 h 26 min
